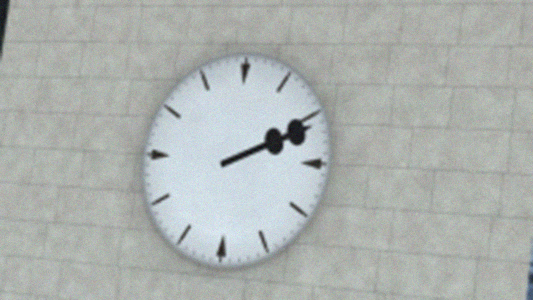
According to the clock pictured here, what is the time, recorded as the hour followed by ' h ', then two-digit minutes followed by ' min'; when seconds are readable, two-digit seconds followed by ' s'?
2 h 11 min
